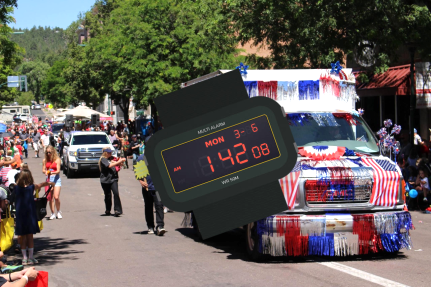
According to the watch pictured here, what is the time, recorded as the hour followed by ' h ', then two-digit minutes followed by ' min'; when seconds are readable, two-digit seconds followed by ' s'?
1 h 42 min 08 s
